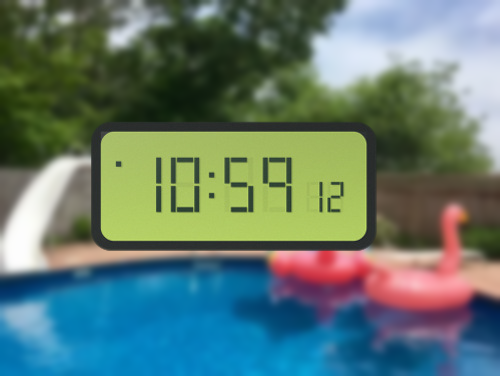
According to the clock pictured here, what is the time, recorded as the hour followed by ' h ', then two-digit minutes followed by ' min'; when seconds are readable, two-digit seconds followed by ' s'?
10 h 59 min 12 s
